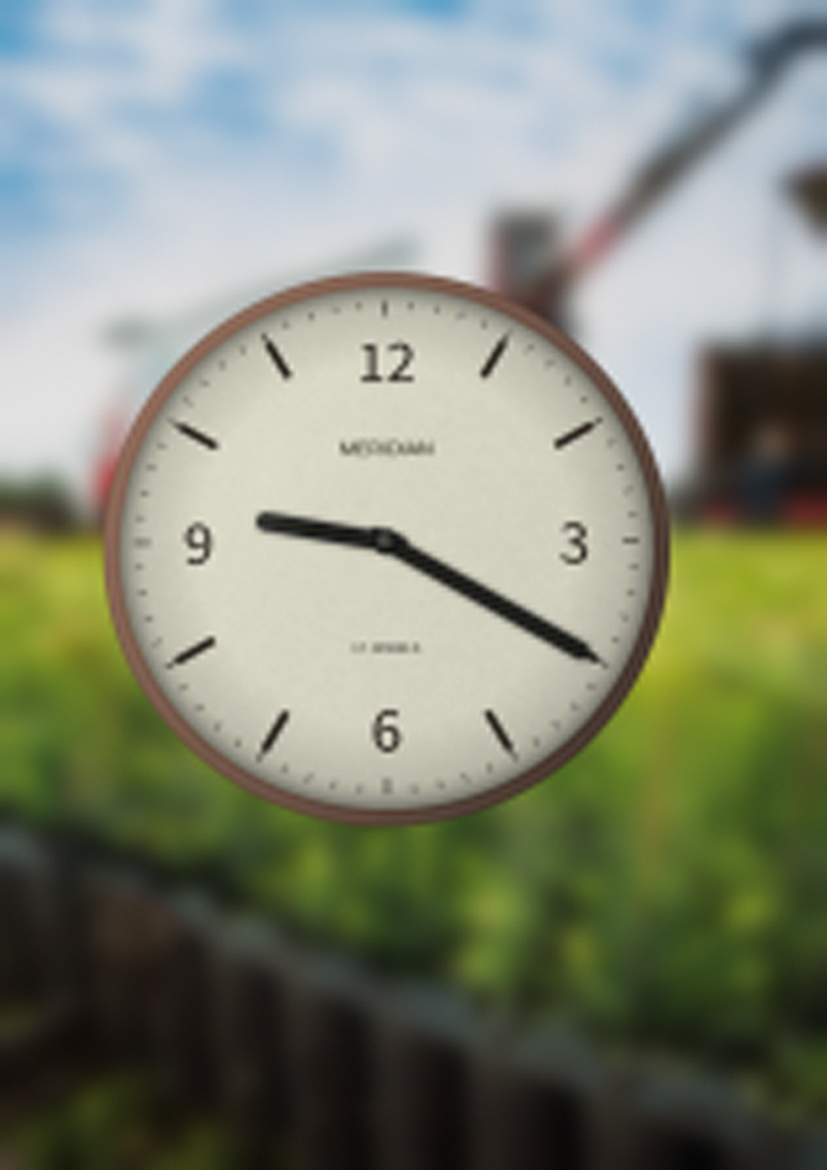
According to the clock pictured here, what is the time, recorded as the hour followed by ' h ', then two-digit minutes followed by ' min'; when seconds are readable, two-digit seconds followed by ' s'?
9 h 20 min
